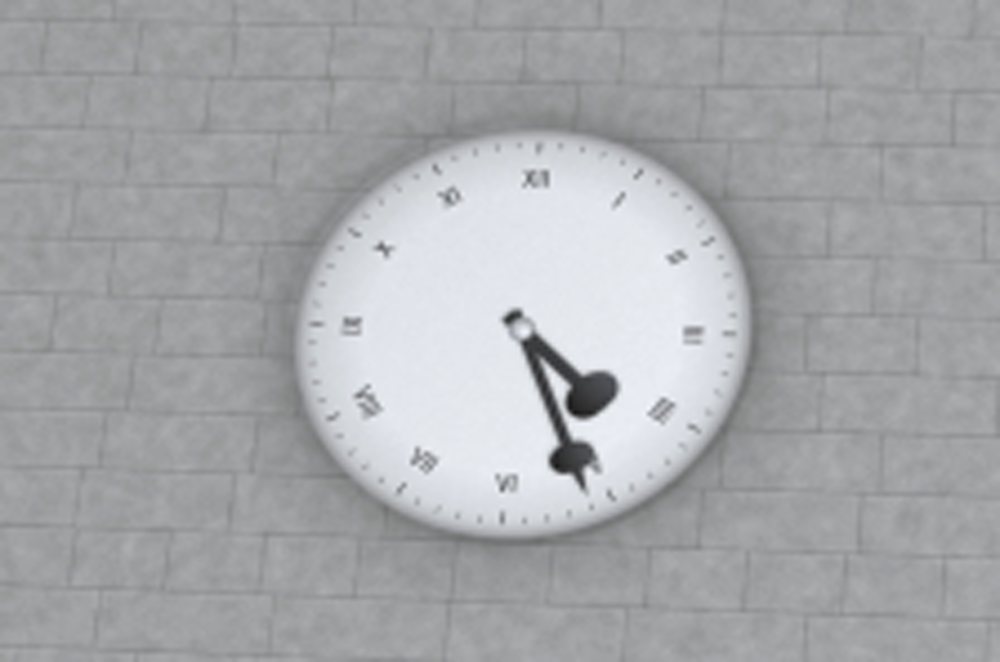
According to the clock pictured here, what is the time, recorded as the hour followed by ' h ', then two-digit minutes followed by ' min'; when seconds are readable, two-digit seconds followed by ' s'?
4 h 26 min
